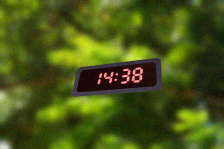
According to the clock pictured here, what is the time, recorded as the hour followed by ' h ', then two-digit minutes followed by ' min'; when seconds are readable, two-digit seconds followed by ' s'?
14 h 38 min
